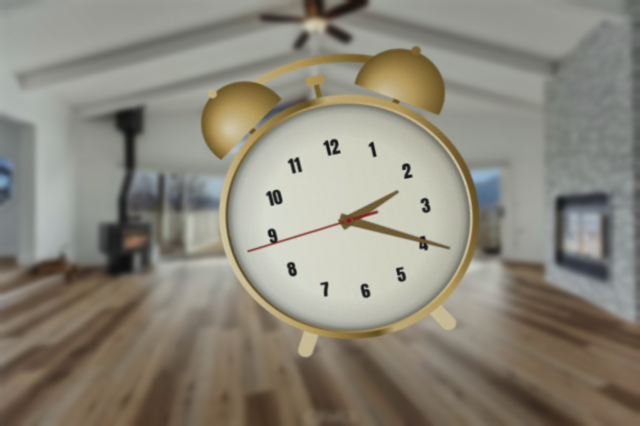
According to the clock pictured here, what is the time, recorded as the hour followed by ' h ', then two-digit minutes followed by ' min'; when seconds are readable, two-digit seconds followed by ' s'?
2 h 19 min 44 s
